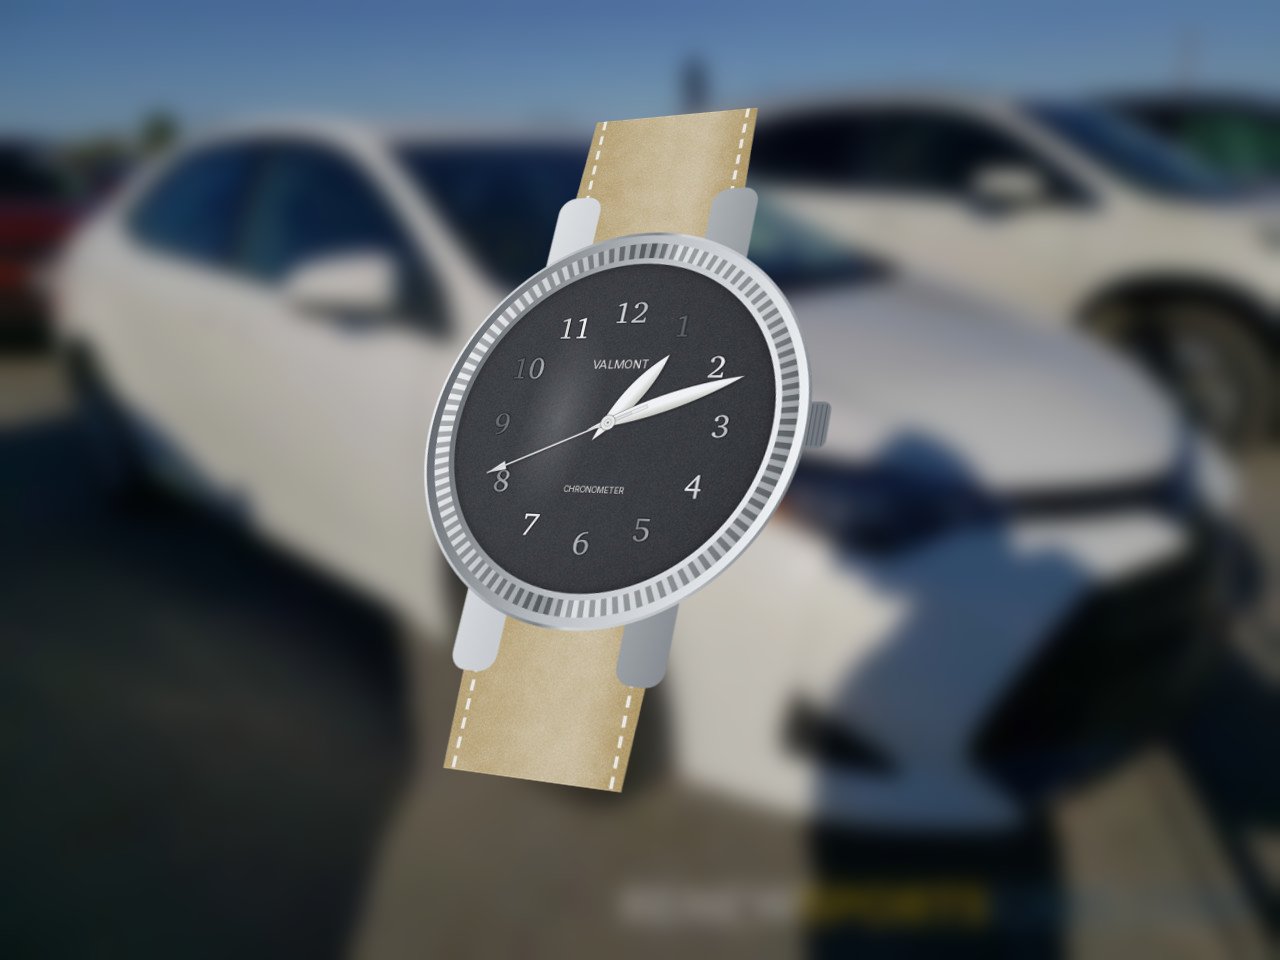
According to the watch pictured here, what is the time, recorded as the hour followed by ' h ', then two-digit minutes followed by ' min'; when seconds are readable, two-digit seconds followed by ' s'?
1 h 11 min 41 s
